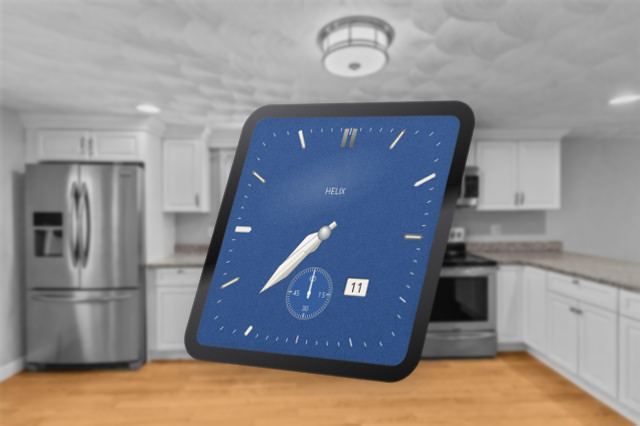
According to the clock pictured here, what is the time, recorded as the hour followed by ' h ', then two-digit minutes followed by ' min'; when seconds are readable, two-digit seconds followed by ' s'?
7 h 37 min
